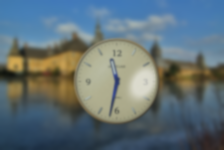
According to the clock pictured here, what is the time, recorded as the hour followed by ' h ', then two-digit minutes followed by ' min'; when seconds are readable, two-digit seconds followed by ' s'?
11 h 32 min
